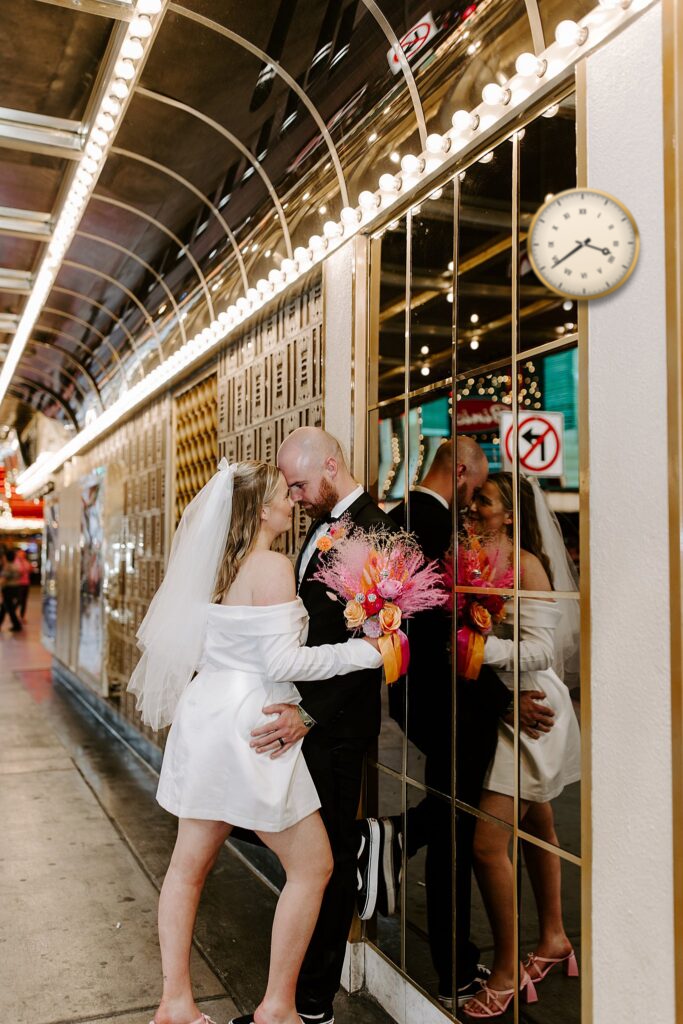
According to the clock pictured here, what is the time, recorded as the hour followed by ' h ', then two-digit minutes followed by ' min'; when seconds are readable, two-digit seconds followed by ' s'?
3 h 39 min
